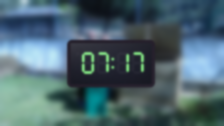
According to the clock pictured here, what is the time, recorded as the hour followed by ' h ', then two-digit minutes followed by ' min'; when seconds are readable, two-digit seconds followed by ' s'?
7 h 17 min
